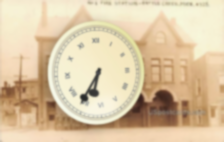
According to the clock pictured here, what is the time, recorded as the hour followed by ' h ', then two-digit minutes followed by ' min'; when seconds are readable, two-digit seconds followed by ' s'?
6 h 36 min
